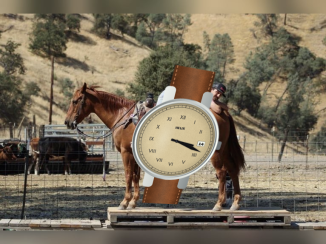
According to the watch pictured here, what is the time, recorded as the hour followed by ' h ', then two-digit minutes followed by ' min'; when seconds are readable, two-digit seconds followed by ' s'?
3 h 18 min
